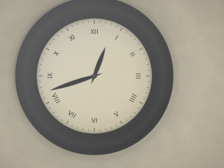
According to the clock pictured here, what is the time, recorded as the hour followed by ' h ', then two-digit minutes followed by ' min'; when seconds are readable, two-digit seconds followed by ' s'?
12 h 42 min
